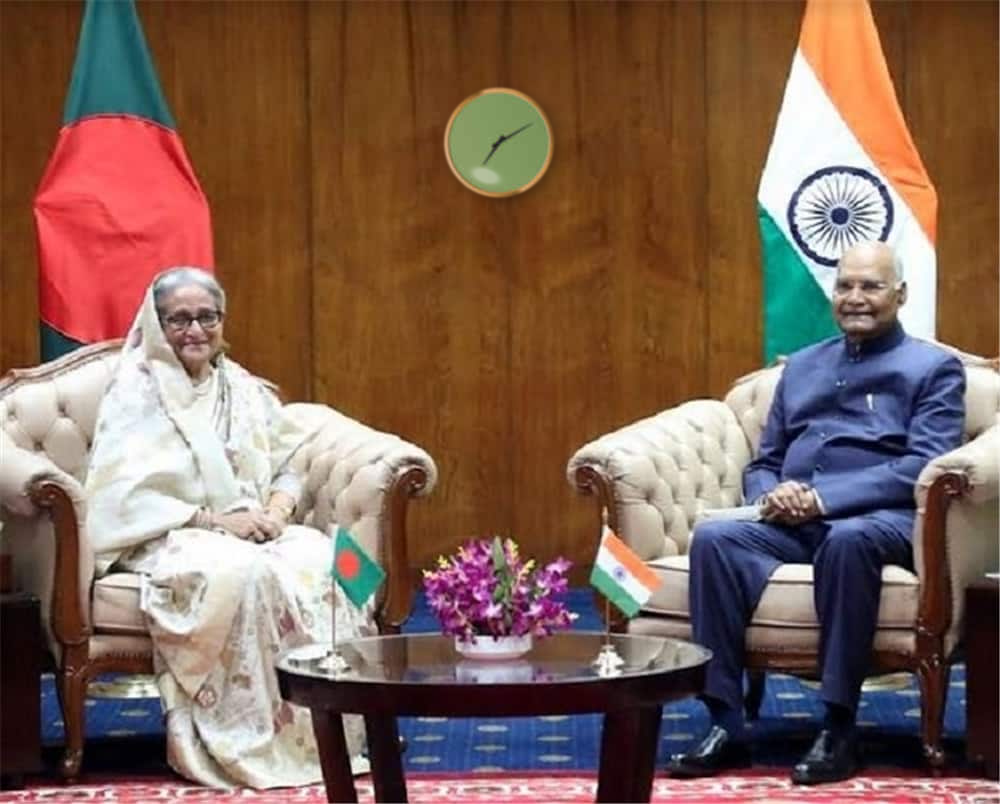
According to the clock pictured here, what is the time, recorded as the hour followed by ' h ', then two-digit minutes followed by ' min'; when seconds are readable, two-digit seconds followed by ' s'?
7 h 10 min
